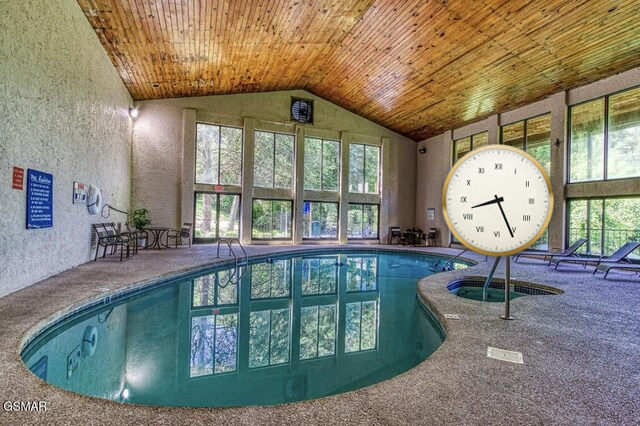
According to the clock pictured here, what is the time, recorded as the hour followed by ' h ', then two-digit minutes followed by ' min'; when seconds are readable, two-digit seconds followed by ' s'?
8 h 26 min
